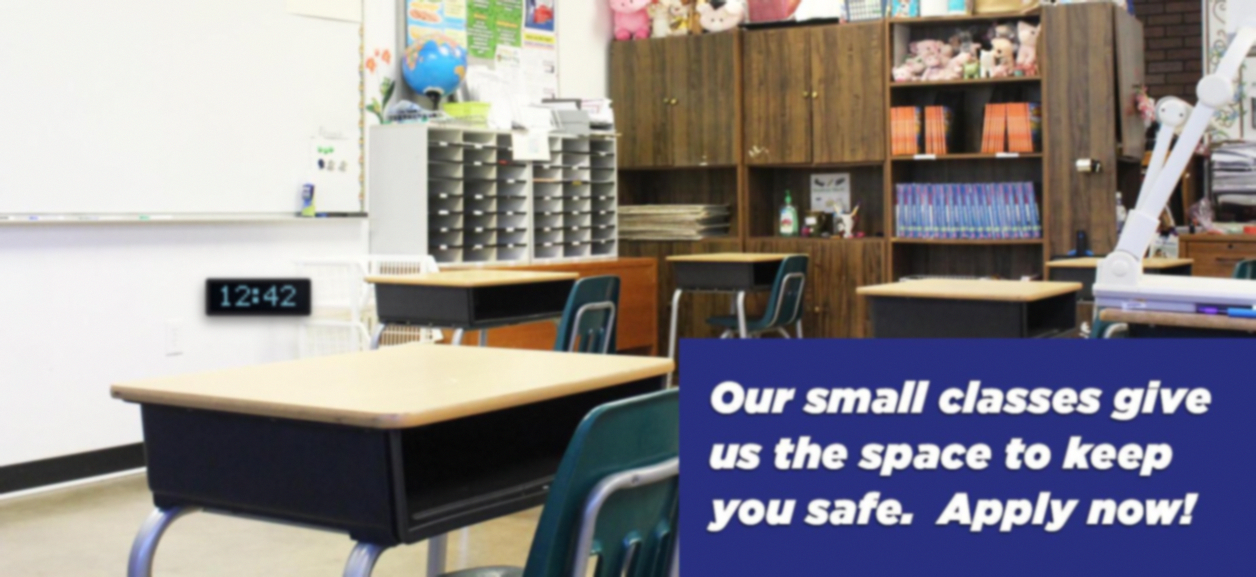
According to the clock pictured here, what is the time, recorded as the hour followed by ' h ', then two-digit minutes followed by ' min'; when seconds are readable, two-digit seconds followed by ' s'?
12 h 42 min
